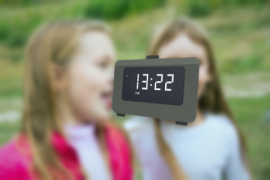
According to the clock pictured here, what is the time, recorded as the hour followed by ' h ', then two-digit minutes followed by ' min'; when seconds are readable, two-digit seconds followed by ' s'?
13 h 22 min
